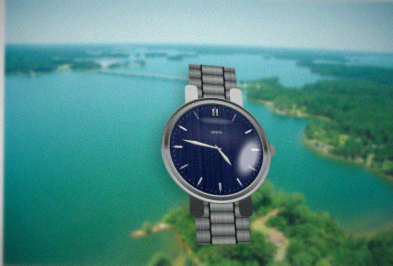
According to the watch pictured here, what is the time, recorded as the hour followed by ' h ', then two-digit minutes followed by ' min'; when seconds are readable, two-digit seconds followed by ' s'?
4 h 47 min
